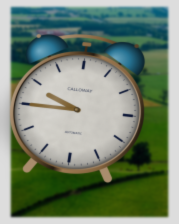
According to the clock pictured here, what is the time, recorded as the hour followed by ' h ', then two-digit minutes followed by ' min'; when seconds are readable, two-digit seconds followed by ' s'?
9 h 45 min
